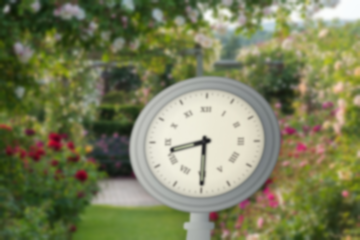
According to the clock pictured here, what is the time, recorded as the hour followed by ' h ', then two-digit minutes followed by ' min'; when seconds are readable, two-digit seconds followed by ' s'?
8 h 30 min
